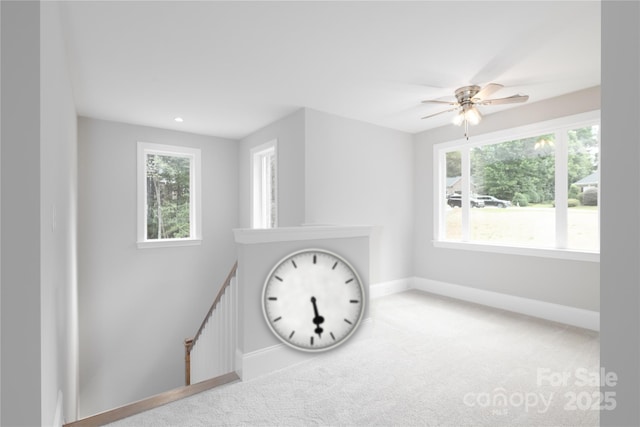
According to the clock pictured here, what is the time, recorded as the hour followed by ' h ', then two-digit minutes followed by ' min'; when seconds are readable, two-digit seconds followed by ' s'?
5 h 28 min
